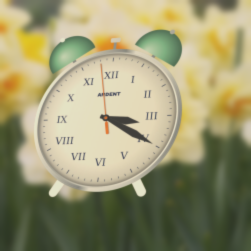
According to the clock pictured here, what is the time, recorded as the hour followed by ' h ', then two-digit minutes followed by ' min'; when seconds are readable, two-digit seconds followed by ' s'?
3 h 19 min 58 s
